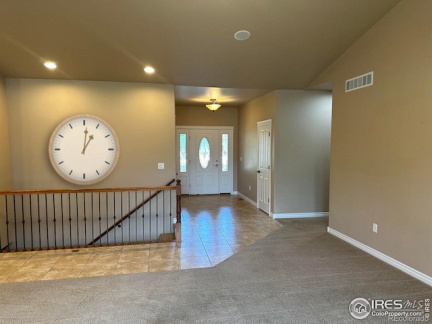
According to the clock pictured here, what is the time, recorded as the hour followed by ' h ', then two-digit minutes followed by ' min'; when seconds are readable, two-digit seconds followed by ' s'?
1 h 01 min
